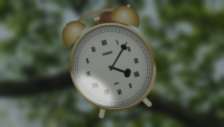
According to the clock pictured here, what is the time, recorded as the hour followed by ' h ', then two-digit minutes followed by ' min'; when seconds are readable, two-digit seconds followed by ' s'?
4 h 08 min
